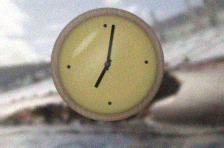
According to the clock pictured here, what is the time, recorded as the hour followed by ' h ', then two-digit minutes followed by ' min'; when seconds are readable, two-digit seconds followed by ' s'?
7 h 02 min
